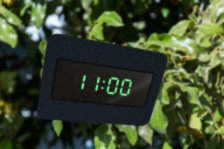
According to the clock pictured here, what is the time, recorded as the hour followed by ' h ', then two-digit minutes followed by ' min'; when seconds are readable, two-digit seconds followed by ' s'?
11 h 00 min
